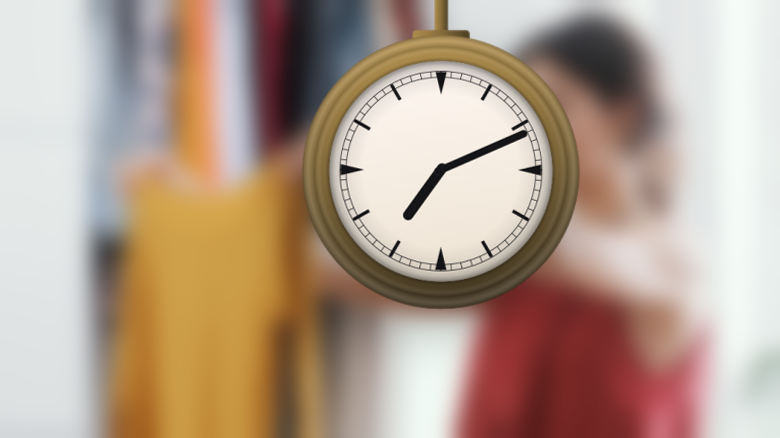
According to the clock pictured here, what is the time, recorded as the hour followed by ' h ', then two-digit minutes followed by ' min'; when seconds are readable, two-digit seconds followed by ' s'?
7 h 11 min
